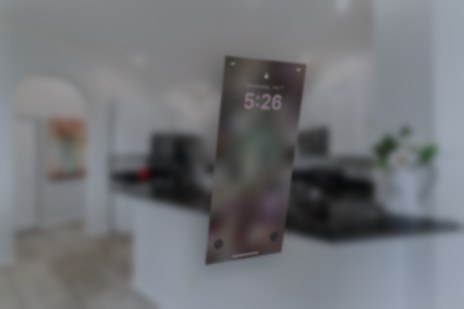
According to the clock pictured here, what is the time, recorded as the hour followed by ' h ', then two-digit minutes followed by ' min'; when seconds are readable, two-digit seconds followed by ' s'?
5 h 26 min
